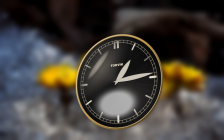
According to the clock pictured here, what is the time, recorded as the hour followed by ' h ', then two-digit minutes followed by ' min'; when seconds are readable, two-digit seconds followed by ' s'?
1 h 14 min
